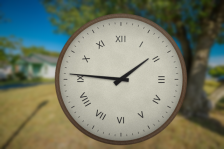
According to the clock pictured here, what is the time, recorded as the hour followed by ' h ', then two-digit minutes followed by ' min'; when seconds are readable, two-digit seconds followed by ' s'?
1 h 46 min
